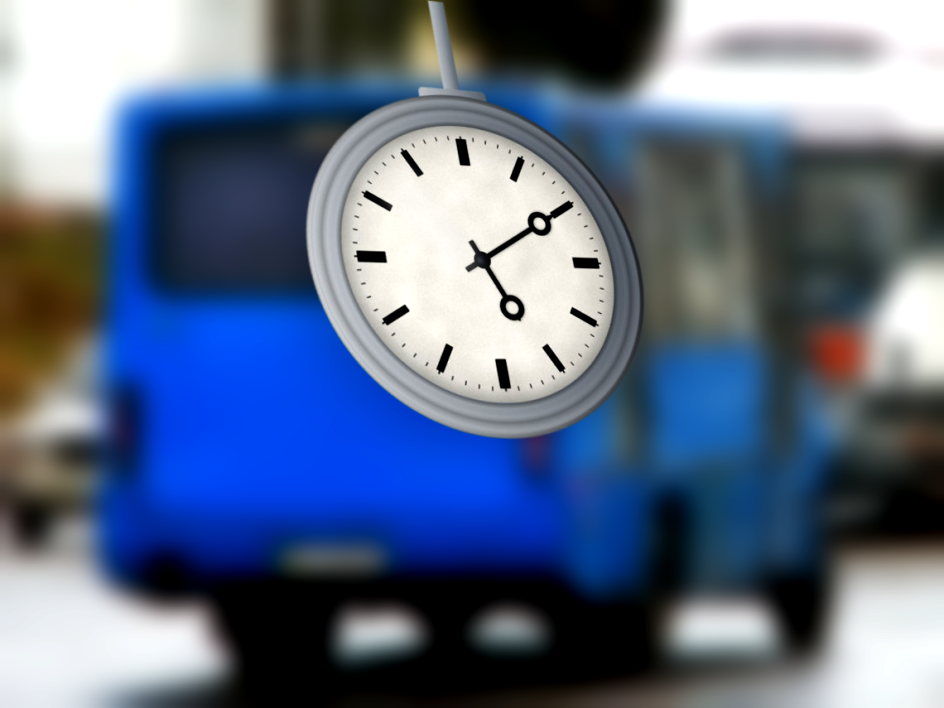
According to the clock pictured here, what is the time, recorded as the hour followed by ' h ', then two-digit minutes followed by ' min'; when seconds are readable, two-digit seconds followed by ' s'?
5 h 10 min
